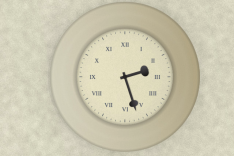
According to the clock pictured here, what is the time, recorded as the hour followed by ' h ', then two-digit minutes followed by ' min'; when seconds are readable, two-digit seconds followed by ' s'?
2 h 27 min
